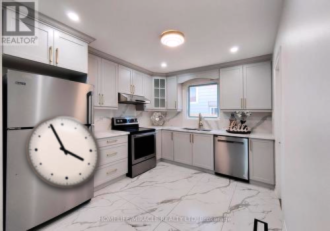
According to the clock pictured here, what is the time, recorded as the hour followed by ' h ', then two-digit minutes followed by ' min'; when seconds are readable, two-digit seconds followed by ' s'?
3 h 56 min
